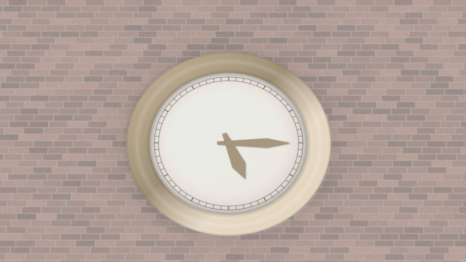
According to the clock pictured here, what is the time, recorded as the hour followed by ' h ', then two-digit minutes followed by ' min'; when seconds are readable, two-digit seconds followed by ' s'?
5 h 15 min
